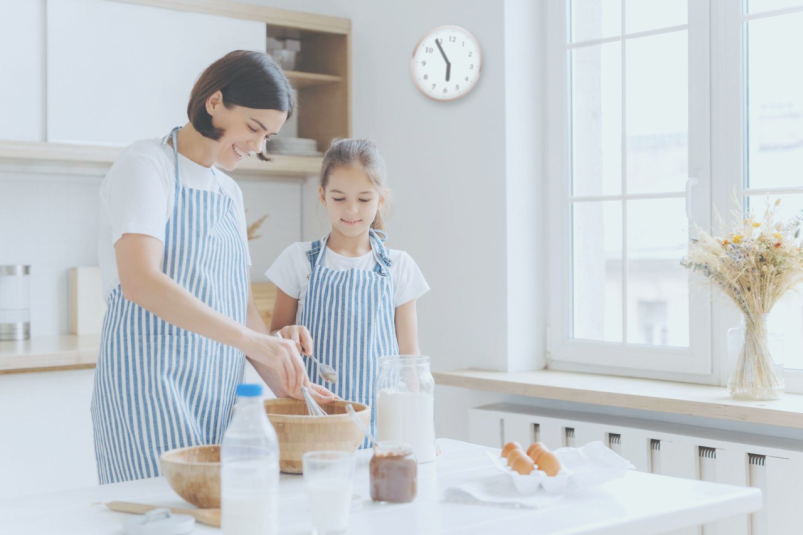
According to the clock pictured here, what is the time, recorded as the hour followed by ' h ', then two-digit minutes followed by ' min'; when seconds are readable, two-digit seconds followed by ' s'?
5 h 54 min
